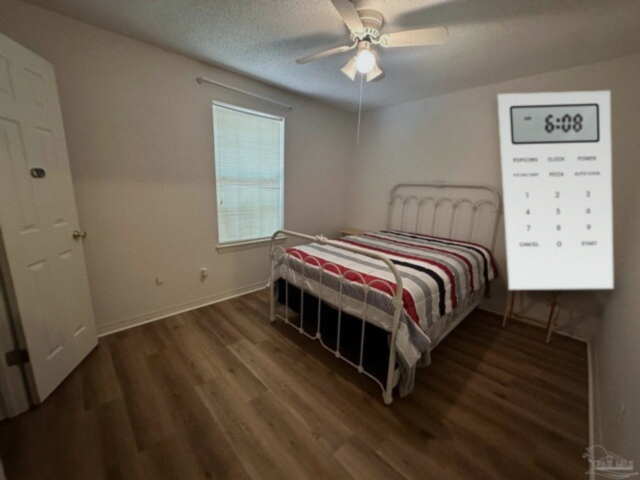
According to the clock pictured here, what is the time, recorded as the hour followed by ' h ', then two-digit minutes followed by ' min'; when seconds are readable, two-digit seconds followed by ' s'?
6 h 08 min
